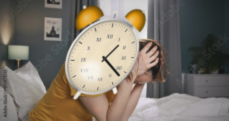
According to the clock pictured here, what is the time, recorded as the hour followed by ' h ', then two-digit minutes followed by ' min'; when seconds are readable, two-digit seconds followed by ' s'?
1 h 22 min
